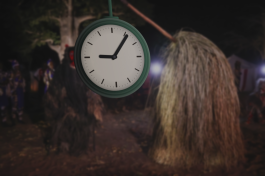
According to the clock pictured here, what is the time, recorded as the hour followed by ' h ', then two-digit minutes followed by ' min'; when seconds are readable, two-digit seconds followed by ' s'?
9 h 06 min
